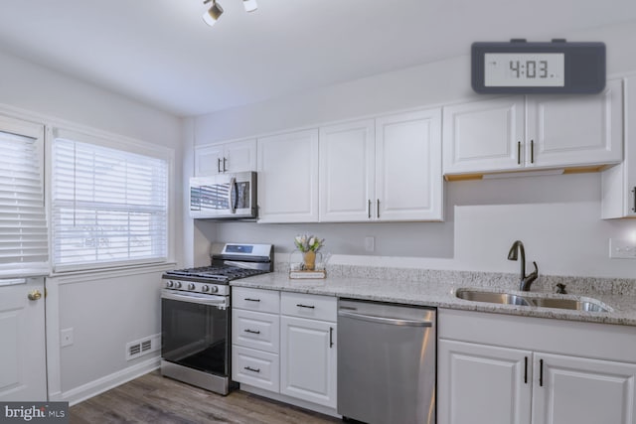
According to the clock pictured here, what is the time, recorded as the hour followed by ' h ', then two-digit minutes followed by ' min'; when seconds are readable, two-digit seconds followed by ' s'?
4 h 03 min
